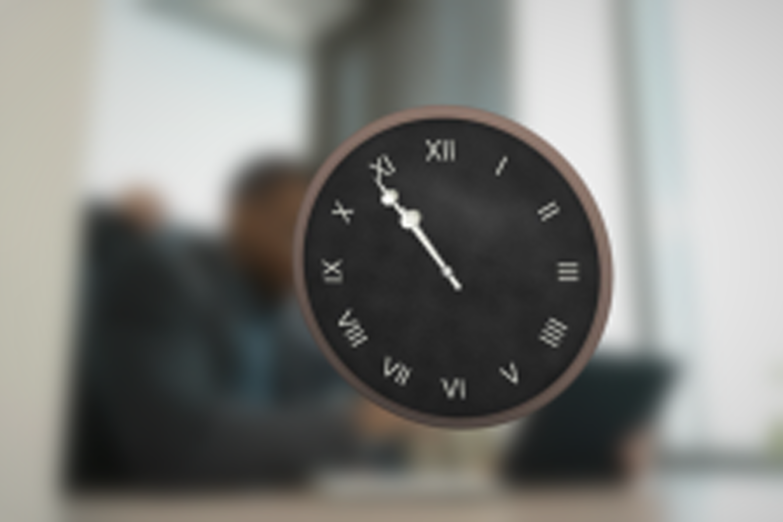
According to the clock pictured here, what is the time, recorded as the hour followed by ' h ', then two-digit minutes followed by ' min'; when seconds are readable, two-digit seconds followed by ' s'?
10 h 54 min
